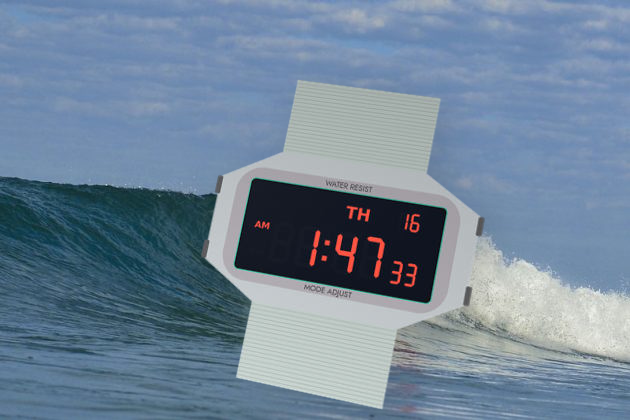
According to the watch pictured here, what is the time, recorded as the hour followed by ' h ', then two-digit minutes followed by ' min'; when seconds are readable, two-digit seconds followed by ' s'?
1 h 47 min 33 s
